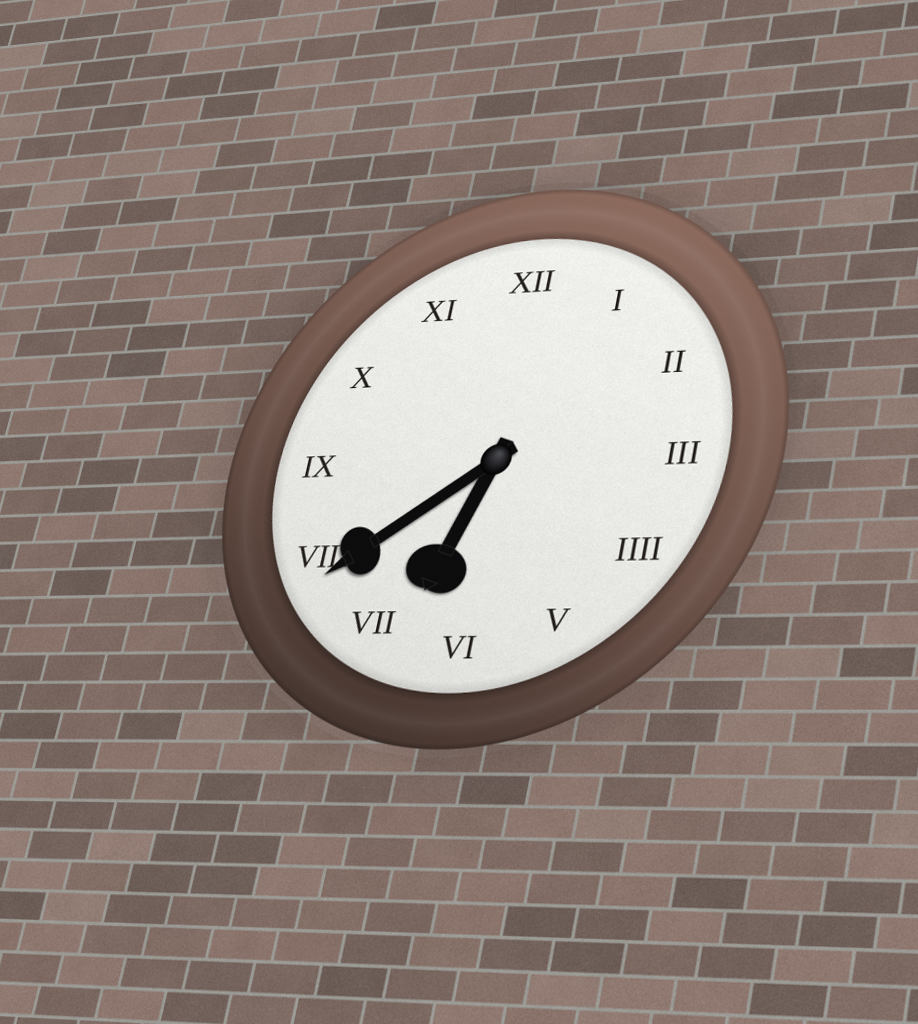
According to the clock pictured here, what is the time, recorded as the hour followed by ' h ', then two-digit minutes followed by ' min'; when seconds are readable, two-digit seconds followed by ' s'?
6 h 39 min
